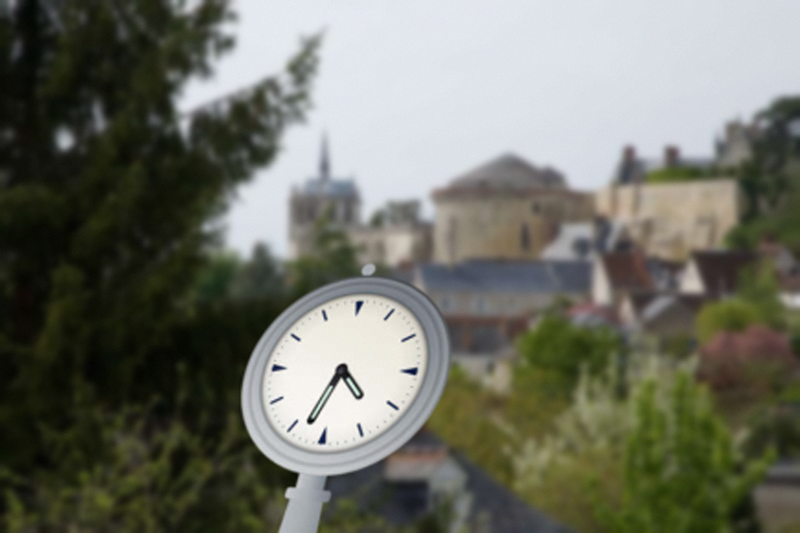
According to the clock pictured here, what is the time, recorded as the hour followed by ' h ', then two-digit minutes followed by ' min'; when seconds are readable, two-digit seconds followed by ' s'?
4 h 33 min
